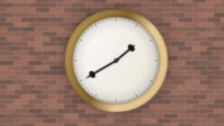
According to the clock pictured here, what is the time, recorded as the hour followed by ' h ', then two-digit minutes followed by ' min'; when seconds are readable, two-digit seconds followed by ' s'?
1 h 40 min
